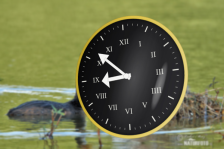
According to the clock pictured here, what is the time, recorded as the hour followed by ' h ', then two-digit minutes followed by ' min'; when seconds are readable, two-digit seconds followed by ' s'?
8 h 52 min
